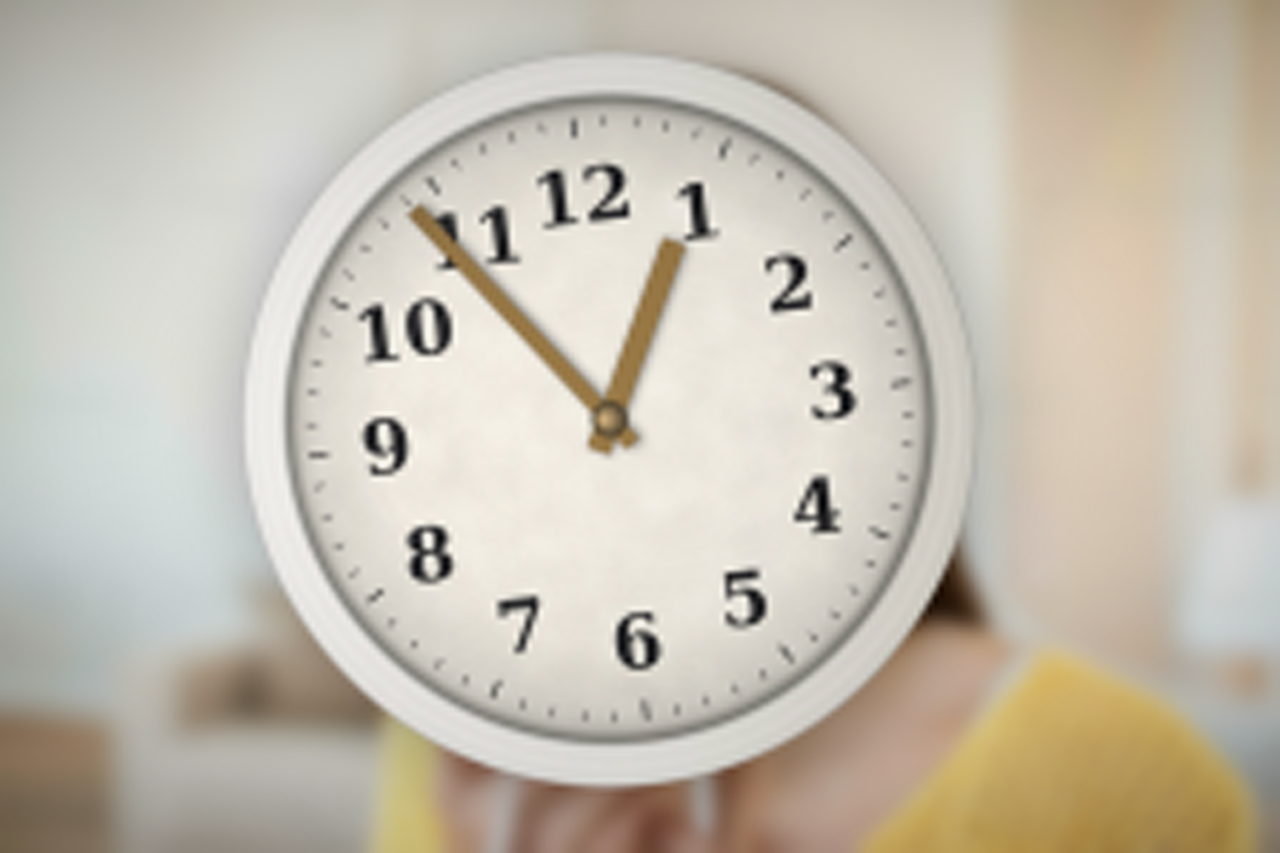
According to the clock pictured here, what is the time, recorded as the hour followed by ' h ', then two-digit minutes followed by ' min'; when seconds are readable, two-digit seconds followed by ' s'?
12 h 54 min
